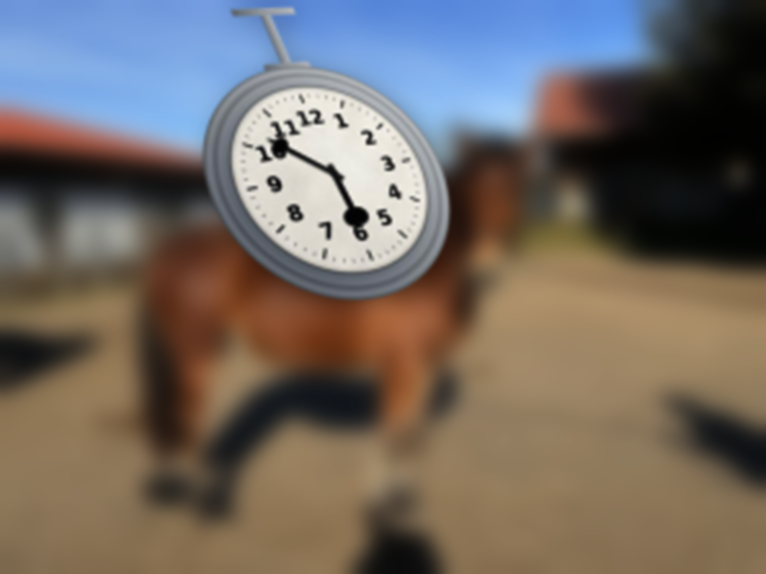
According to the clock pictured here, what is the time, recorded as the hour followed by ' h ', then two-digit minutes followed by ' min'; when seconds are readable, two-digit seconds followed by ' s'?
5 h 52 min
